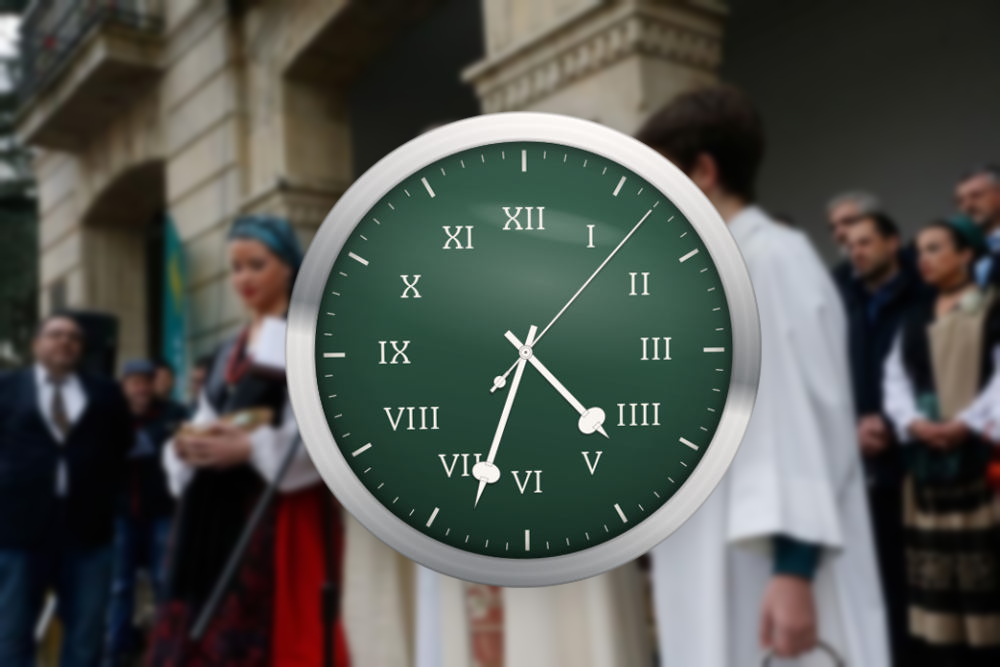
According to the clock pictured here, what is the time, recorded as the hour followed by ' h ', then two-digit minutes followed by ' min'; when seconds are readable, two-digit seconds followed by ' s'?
4 h 33 min 07 s
